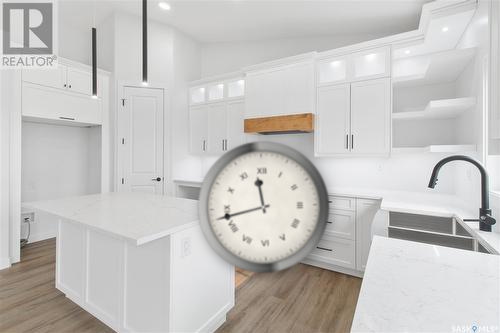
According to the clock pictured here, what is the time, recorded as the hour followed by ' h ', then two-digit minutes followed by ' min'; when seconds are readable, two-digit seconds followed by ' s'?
11 h 43 min
